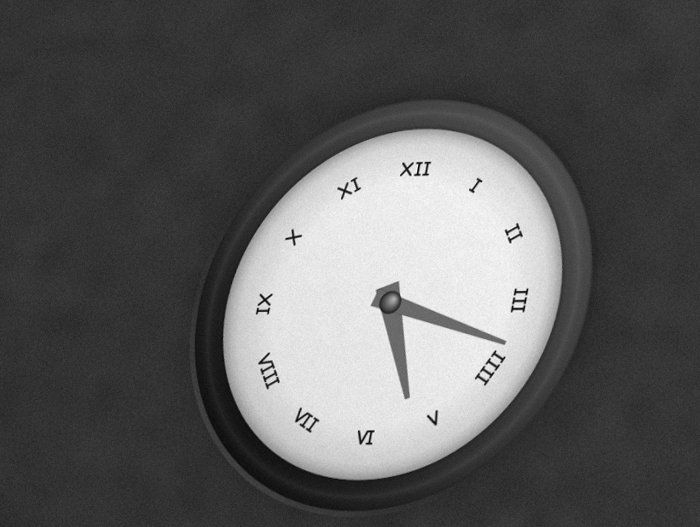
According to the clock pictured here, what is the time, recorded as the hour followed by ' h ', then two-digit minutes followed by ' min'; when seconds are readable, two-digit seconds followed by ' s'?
5 h 18 min
